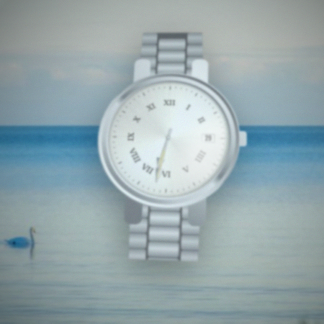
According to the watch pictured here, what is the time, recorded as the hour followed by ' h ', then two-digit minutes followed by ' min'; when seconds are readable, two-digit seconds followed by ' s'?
6 h 32 min
